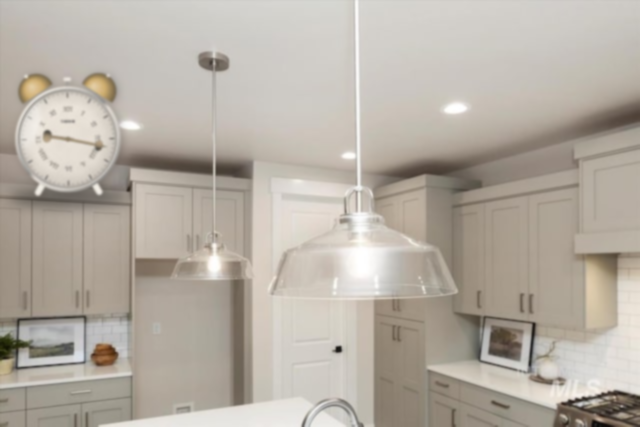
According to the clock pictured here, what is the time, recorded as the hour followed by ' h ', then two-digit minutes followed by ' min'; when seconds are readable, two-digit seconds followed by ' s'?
9 h 17 min
